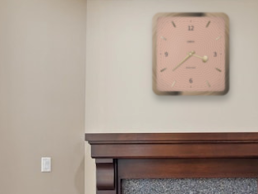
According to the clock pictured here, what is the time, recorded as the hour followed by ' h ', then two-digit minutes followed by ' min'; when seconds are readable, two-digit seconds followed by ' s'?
3 h 38 min
